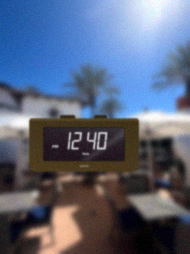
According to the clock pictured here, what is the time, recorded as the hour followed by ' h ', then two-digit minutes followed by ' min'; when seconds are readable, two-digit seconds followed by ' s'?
12 h 40 min
